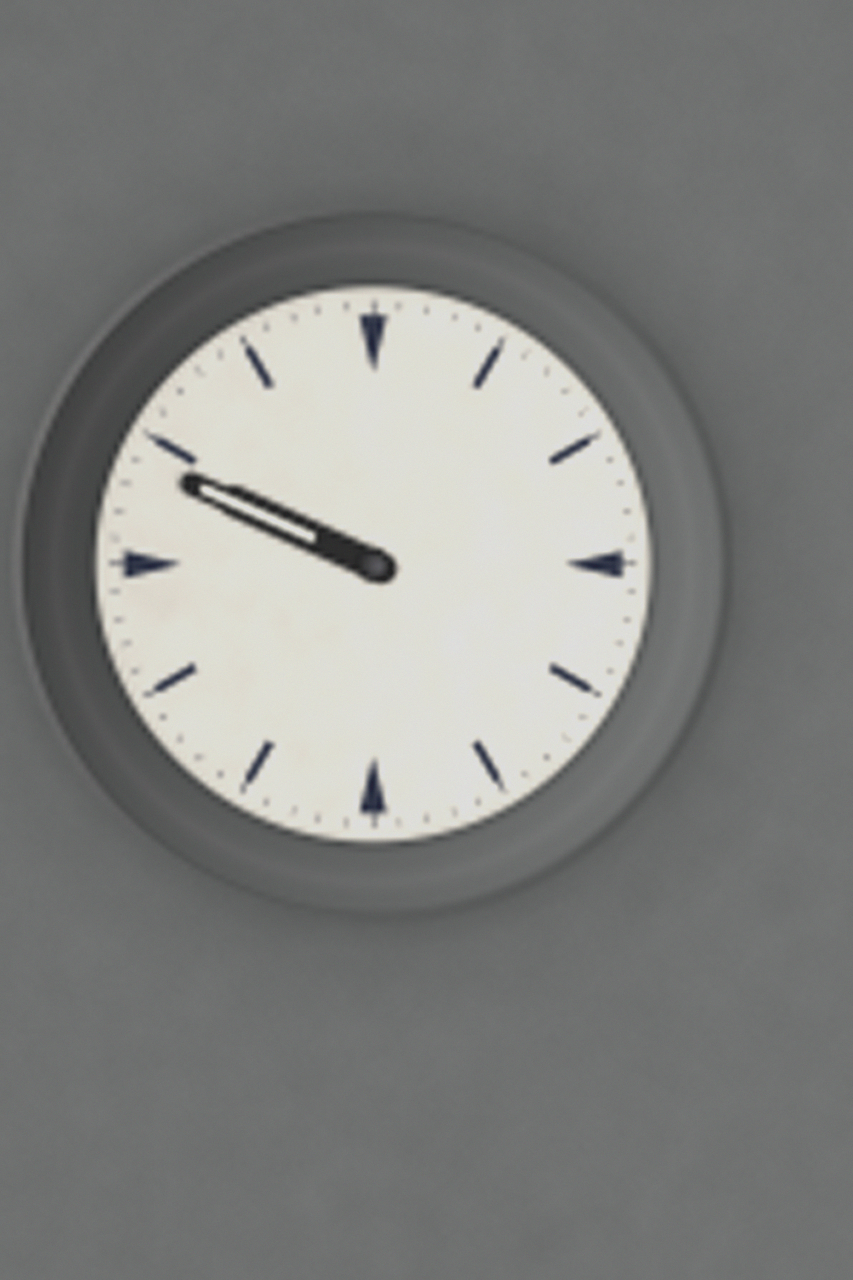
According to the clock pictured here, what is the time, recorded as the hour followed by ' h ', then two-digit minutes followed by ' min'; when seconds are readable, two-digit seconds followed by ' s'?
9 h 49 min
